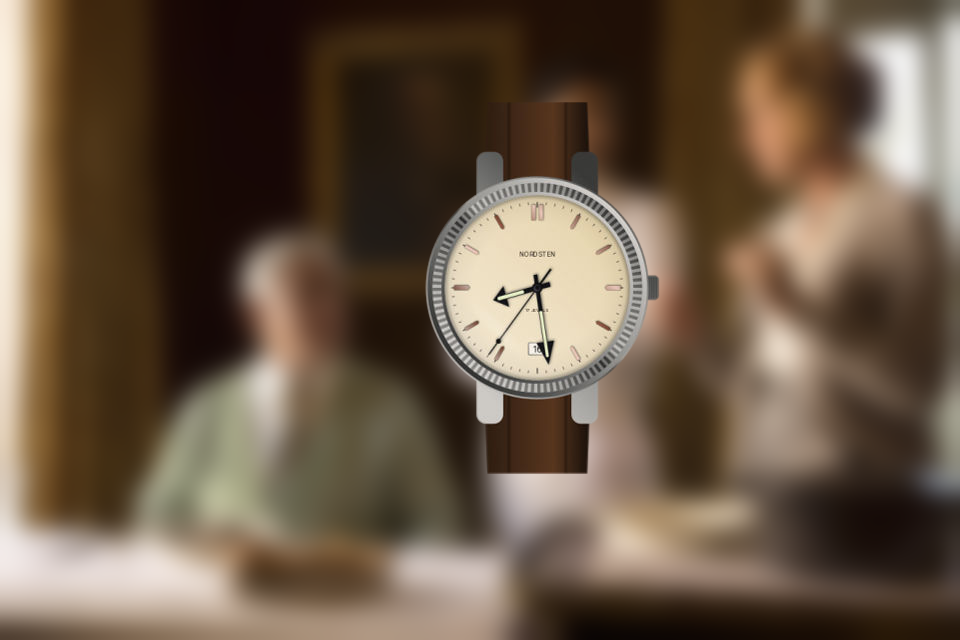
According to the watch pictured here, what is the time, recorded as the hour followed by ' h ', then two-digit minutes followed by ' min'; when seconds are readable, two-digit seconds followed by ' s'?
8 h 28 min 36 s
